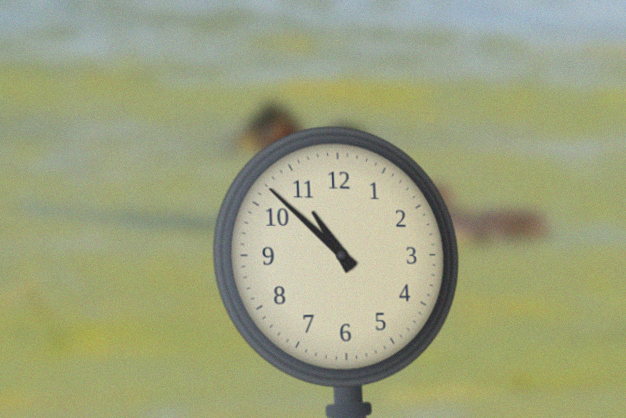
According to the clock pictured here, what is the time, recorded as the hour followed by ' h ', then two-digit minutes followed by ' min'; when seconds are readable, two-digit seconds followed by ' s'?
10 h 52 min
